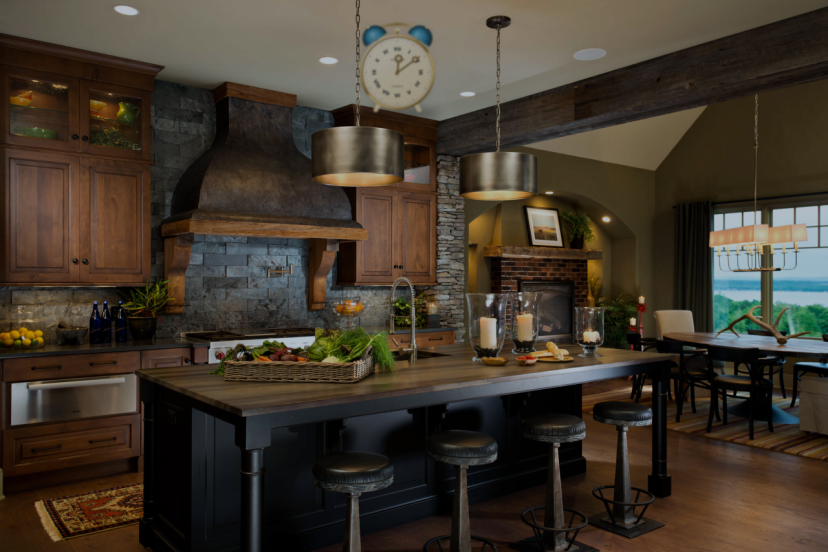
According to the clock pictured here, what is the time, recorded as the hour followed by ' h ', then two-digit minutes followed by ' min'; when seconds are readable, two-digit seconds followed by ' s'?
12 h 09 min
